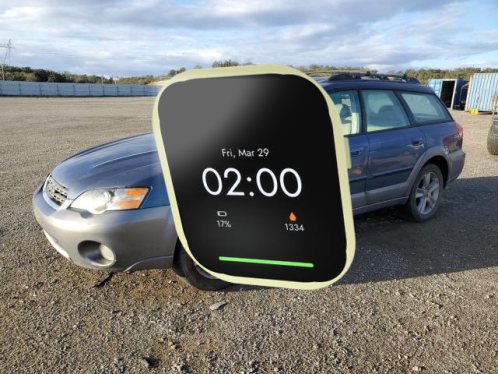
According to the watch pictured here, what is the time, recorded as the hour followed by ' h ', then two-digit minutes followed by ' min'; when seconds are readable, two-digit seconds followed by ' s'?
2 h 00 min
